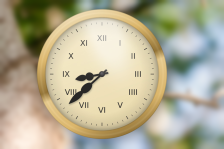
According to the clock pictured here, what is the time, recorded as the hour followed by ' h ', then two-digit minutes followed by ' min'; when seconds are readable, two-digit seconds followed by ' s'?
8 h 38 min
